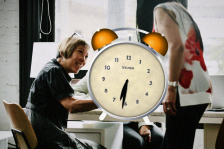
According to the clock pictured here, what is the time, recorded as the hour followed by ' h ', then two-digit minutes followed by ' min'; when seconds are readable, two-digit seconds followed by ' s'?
6 h 31 min
